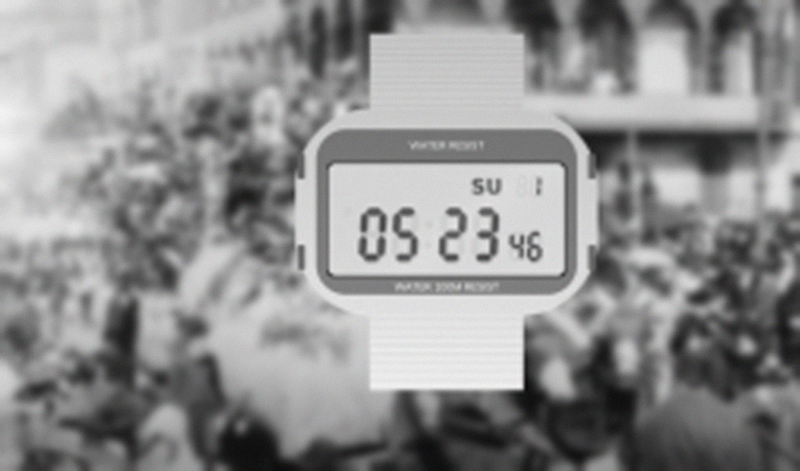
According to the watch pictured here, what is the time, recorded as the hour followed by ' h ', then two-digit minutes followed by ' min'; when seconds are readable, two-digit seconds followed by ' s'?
5 h 23 min 46 s
